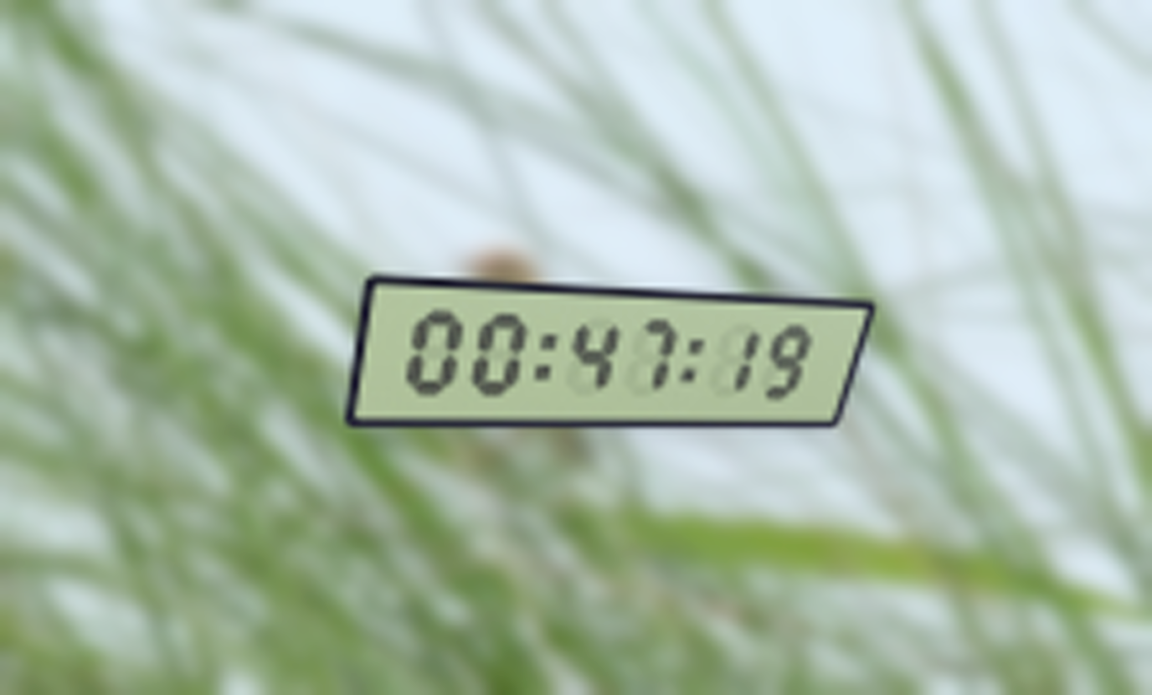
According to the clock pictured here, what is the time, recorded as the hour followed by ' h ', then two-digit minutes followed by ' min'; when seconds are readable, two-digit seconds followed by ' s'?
0 h 47 min 19 s
